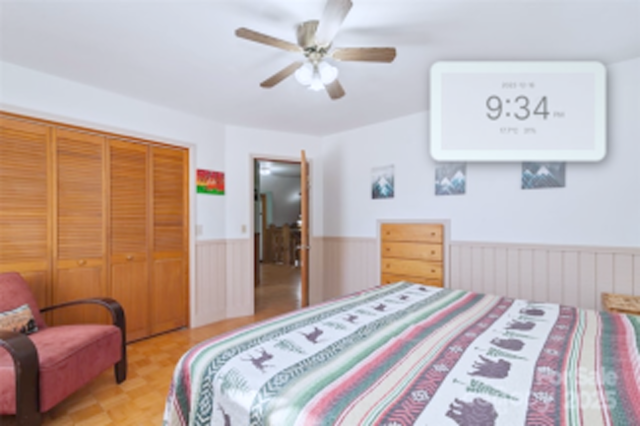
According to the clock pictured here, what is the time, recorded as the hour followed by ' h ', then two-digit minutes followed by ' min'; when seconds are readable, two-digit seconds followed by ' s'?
9 h 34 min
